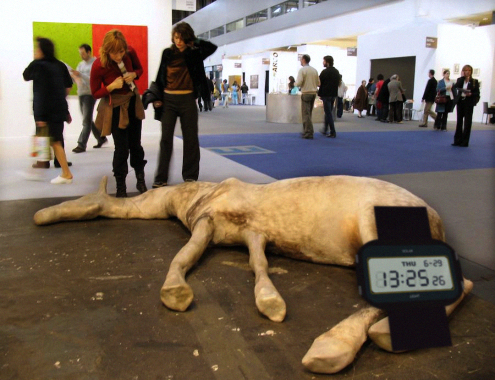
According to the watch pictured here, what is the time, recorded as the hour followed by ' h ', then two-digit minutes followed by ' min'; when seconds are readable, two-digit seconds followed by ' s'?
13 h 25 min 26 s
